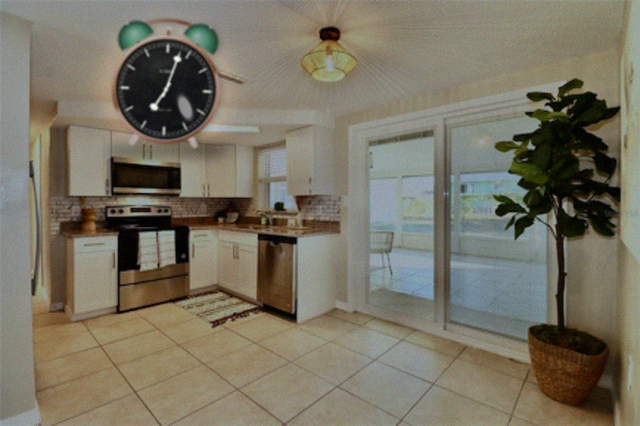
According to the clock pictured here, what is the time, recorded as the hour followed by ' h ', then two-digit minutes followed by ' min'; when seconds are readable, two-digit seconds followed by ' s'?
7 h 03 min
